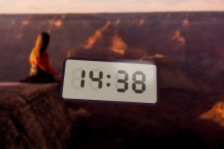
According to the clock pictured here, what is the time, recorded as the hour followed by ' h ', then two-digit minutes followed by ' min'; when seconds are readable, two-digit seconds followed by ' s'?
14 h 38 min
